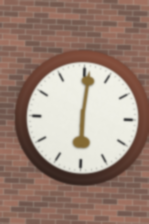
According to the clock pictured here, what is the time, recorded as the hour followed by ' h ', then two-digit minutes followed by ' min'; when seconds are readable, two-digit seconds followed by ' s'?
6 h 01 min
